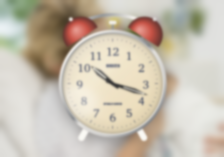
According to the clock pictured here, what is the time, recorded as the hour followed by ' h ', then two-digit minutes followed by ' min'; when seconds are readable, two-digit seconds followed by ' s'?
10 h 18 min
